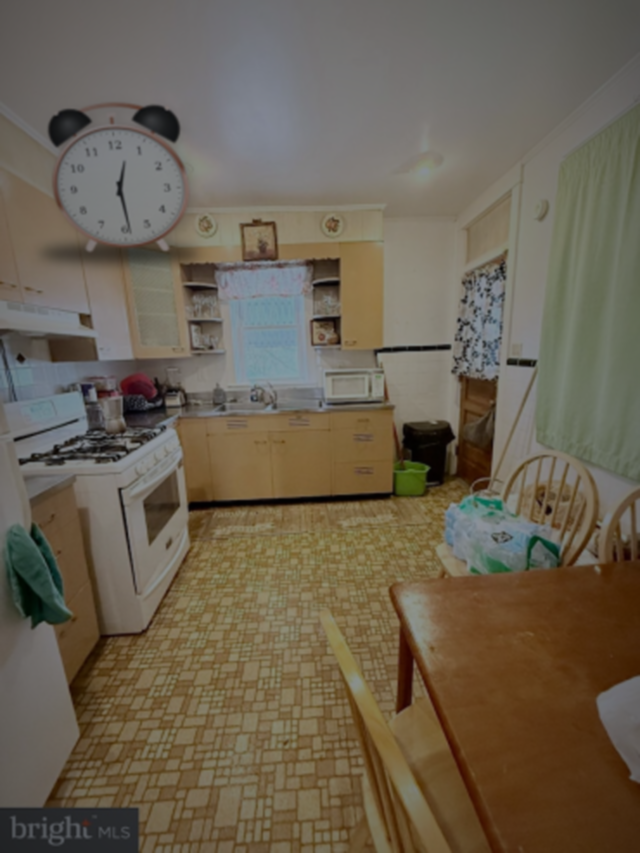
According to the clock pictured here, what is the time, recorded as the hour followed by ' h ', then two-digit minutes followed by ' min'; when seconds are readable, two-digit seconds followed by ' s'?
12 h 29 min
